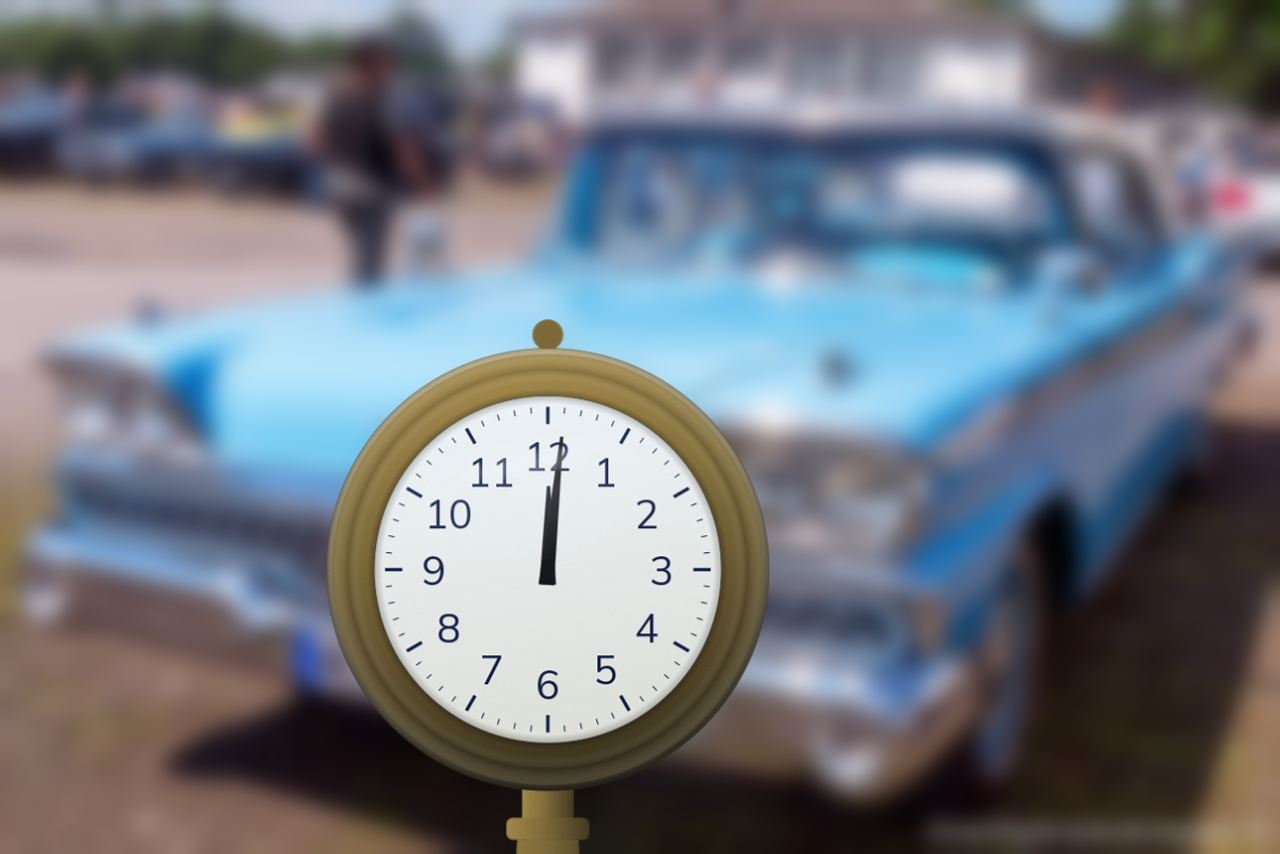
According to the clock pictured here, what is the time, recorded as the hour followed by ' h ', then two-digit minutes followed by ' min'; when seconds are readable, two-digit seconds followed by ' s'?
12 h 01 min
